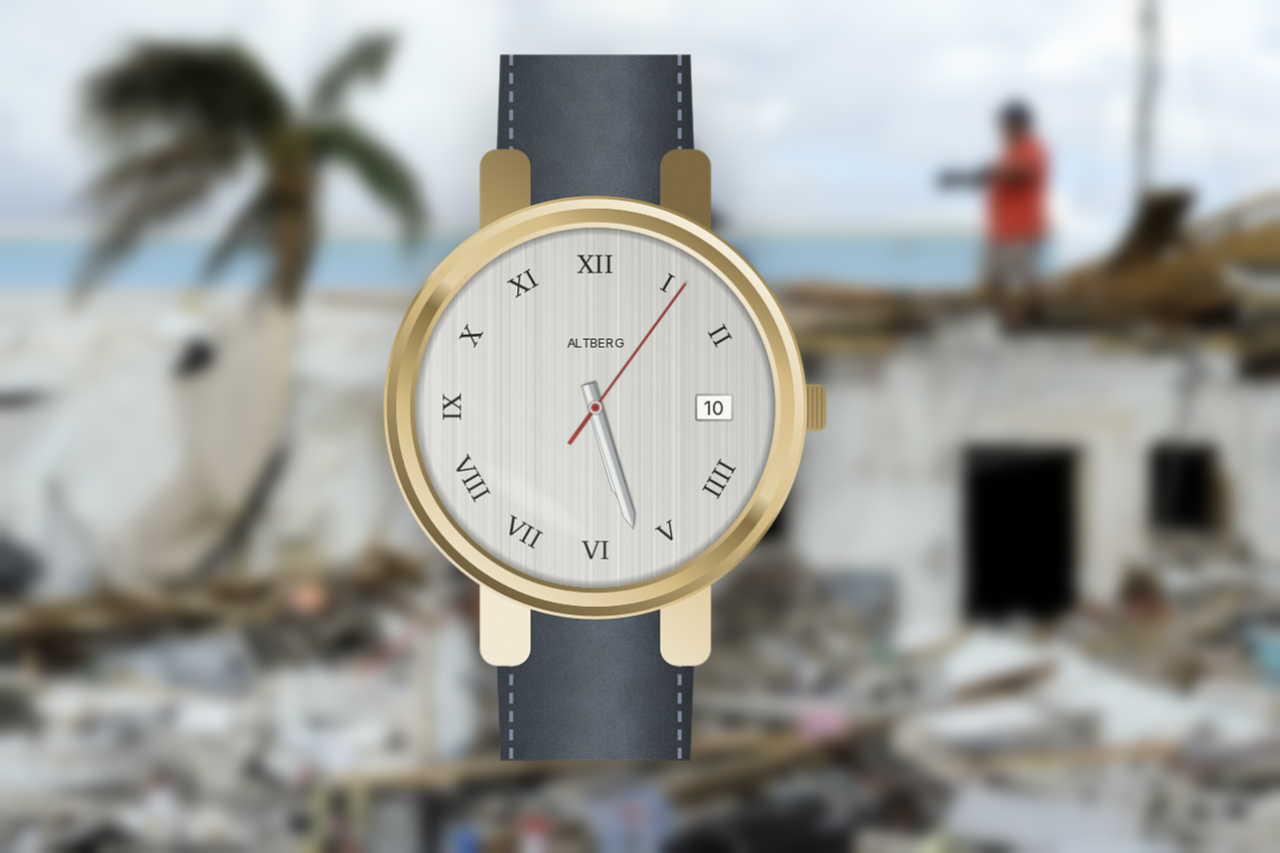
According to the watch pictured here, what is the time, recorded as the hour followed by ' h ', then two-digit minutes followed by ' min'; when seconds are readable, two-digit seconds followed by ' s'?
5 h 27 min 06 s
